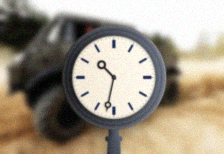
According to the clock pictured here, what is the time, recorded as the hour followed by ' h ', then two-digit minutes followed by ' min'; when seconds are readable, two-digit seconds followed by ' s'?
10 h 32 min
